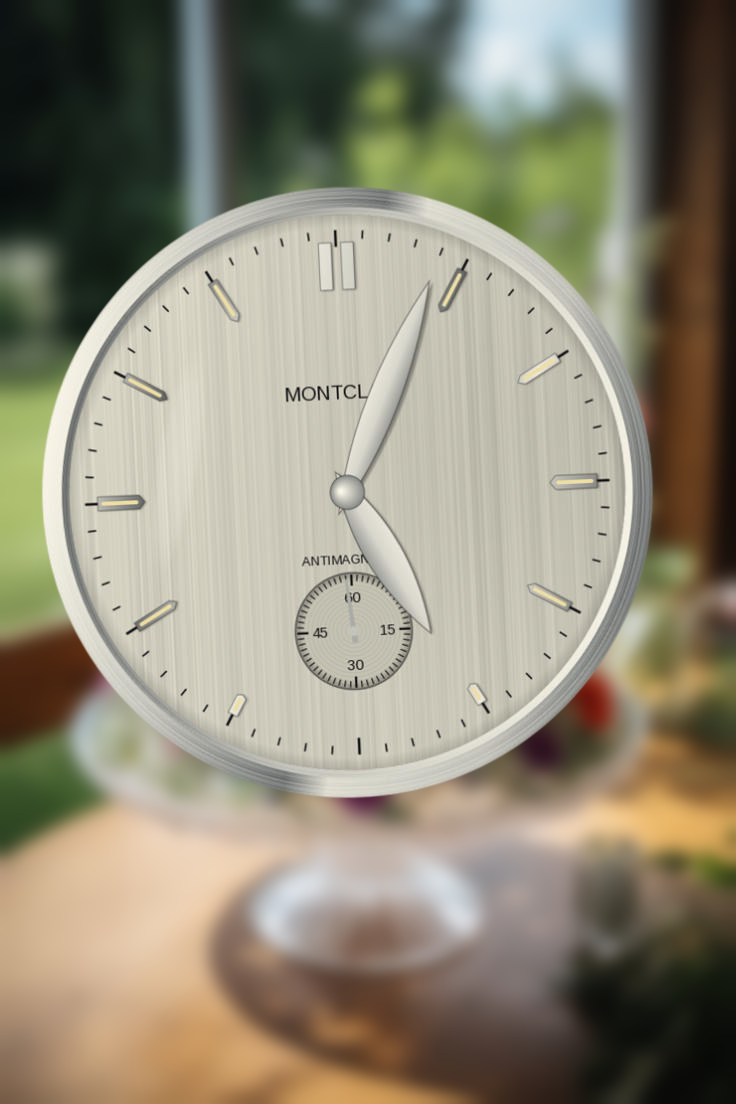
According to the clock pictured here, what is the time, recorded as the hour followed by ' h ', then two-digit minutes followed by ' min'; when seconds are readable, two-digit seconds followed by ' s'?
5 h 03 min 59 s
